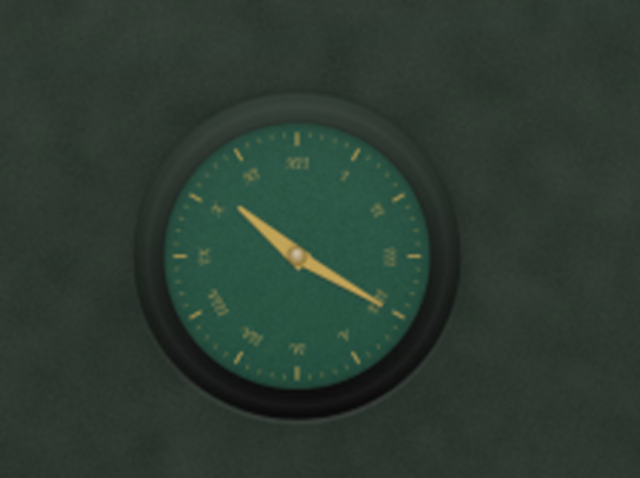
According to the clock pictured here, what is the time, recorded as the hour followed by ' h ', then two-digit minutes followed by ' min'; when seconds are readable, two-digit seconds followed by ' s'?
10 h 20 min
